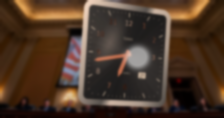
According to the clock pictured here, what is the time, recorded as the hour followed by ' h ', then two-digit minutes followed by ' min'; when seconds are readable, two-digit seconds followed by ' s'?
6 h 43 min
